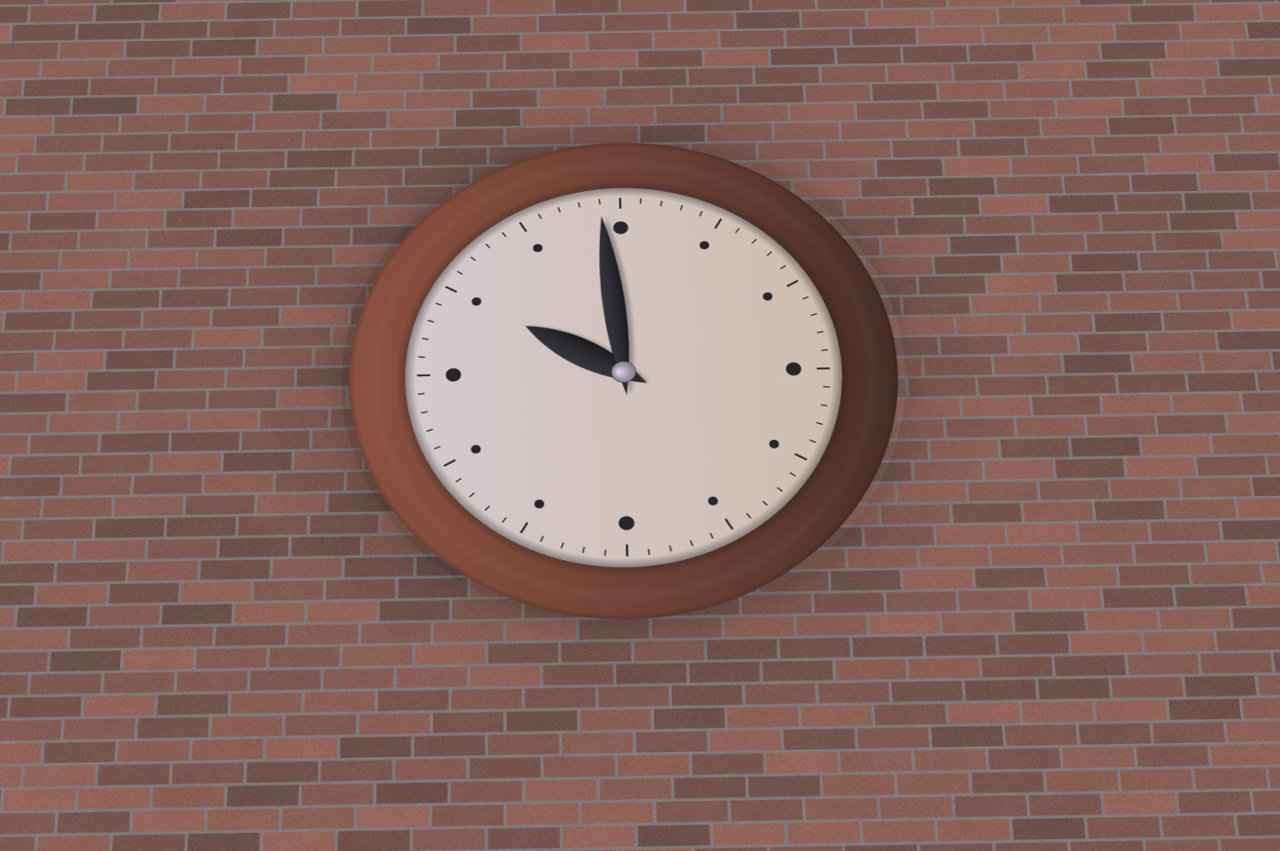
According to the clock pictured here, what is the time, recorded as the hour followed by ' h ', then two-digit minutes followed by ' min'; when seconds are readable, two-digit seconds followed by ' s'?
9 h 59 min
